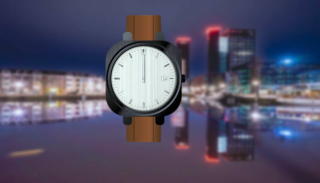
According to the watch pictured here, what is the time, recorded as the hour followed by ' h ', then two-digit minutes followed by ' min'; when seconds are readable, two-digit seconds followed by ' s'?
12 h 00 min
